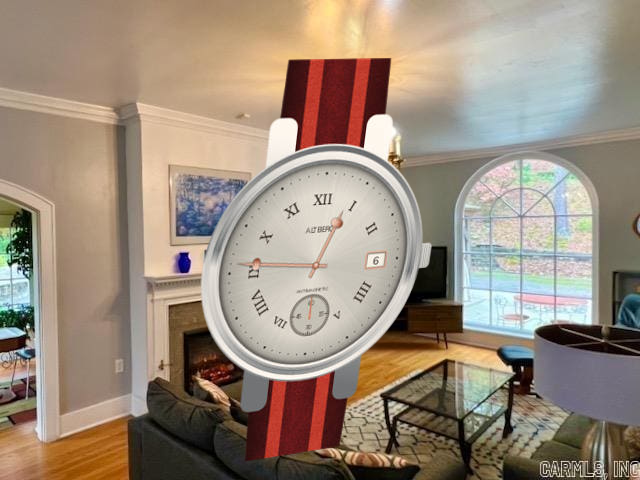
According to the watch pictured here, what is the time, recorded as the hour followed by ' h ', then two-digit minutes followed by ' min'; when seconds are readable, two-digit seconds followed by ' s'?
12 h 46 min
